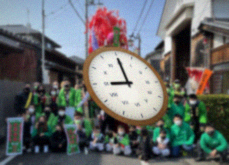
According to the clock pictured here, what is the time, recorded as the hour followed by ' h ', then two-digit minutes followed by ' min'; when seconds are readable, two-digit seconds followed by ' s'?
9 h 00 min
